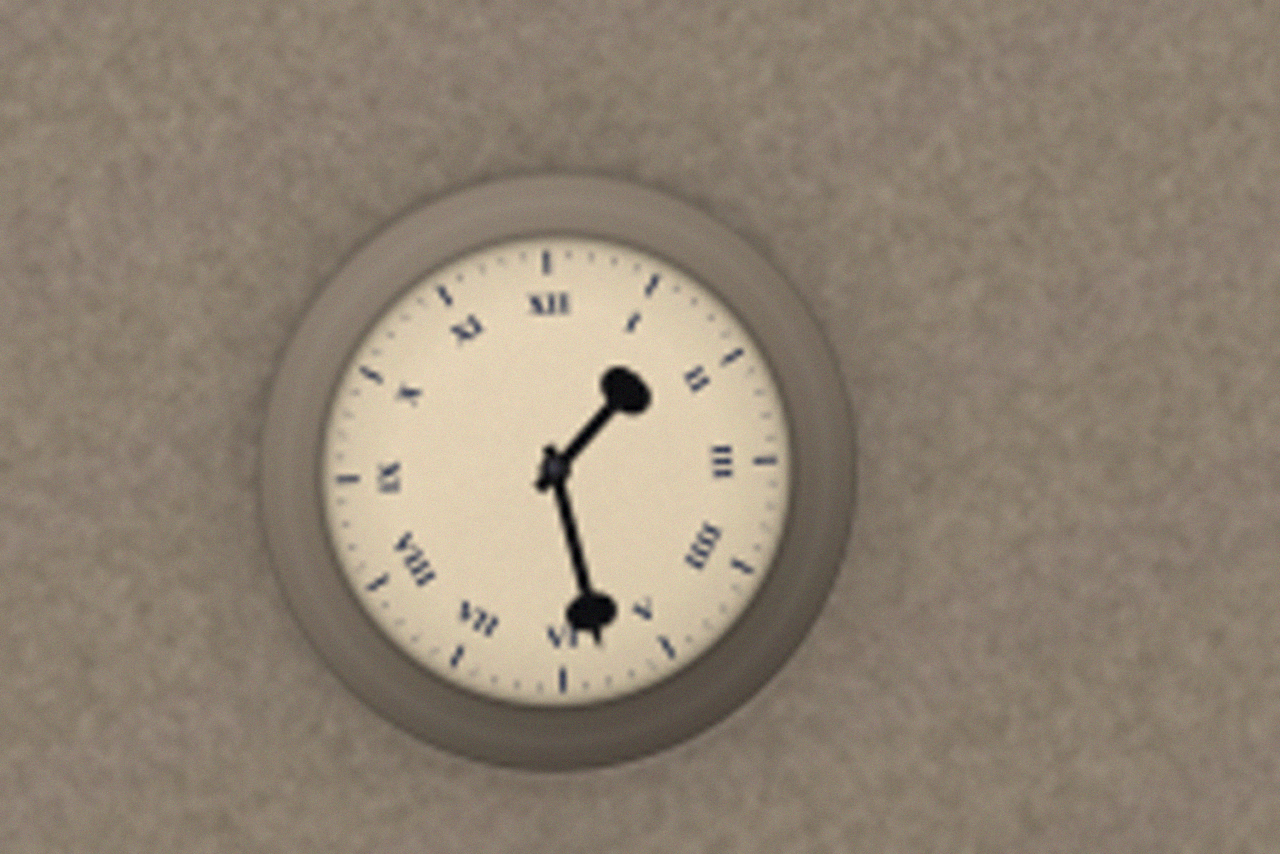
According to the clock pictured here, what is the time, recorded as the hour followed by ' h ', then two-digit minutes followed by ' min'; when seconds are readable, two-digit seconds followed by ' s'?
1 h 28 min
